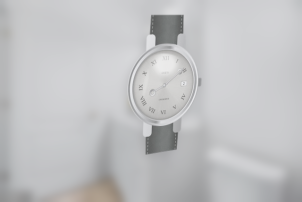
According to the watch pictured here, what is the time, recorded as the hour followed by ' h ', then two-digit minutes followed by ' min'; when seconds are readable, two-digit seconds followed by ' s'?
8 h 09 min
